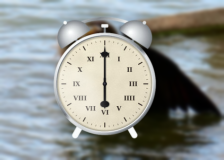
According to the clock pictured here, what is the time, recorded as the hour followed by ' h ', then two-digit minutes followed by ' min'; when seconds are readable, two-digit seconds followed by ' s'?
6 h 00 min
